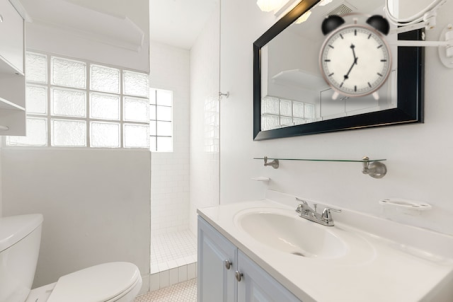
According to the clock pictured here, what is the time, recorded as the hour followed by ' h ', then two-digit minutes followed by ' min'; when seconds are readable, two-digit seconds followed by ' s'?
11 h 35 min
